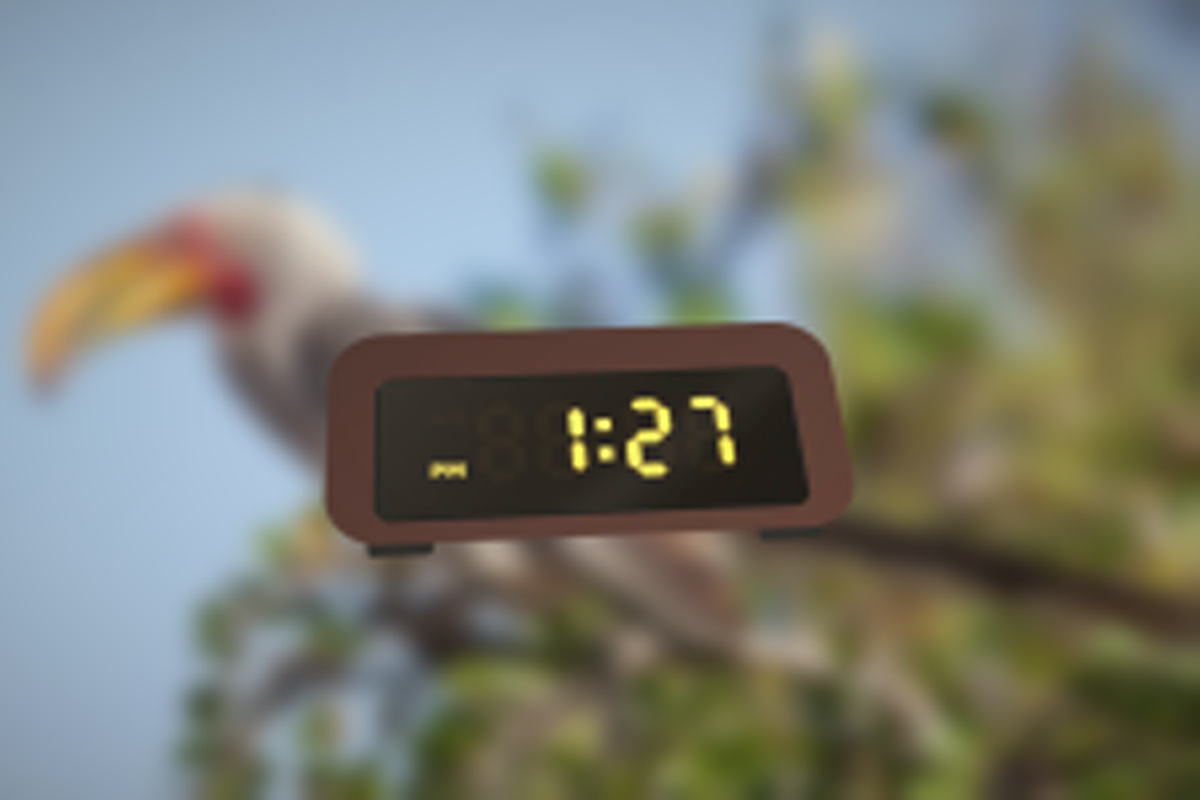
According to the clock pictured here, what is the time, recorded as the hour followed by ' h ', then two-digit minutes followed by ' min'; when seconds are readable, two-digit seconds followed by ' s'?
1 h 27 min
